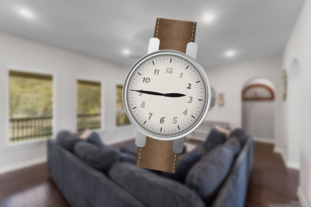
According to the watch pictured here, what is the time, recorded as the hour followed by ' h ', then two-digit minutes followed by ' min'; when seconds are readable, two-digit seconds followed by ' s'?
2 h 45 min
